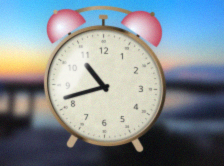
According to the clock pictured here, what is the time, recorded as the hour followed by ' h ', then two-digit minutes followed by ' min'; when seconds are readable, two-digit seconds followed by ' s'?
10 h 42 min
